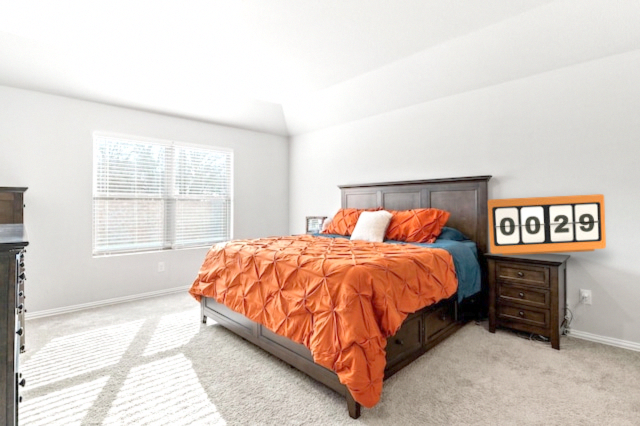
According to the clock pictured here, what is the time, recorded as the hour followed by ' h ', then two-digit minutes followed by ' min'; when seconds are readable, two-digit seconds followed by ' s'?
0 h 29 min
